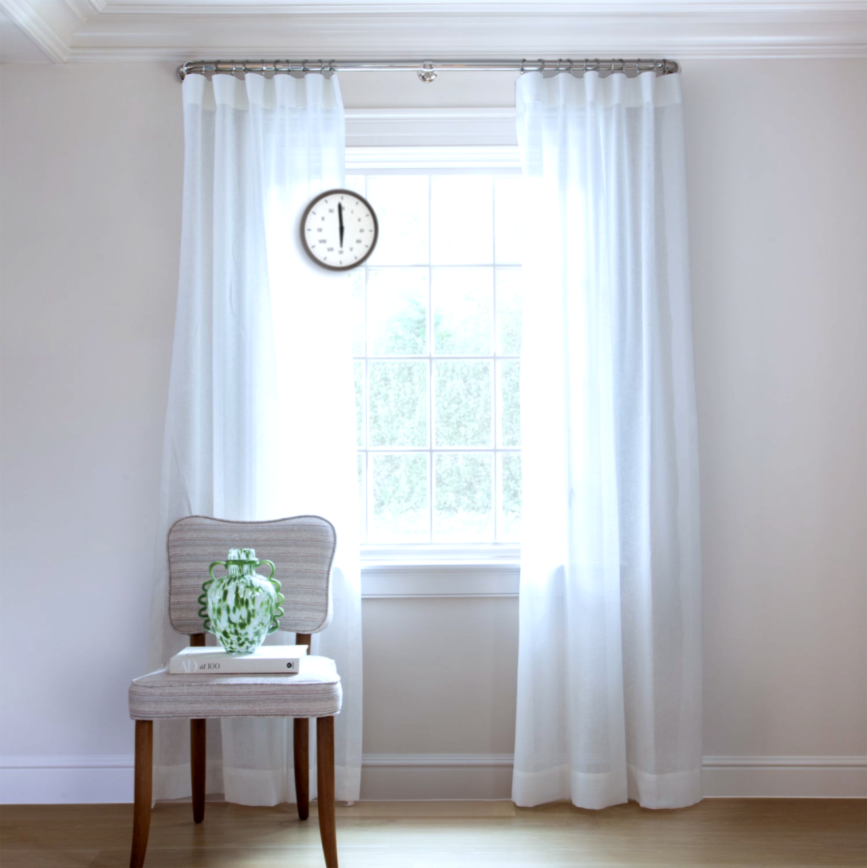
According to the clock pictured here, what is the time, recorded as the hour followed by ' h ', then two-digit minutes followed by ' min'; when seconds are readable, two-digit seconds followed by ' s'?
5 h 59 min
